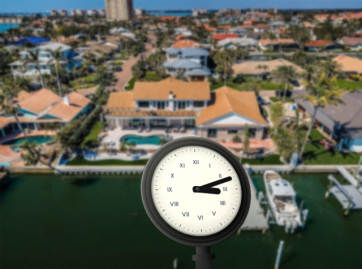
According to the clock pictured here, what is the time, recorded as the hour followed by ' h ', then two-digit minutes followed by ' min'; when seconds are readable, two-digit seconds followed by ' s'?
3 h 12 min
